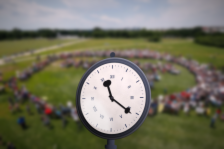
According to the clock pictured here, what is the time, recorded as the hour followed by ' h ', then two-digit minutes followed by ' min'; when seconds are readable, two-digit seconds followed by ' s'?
11 h 21 min
